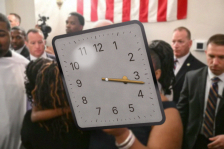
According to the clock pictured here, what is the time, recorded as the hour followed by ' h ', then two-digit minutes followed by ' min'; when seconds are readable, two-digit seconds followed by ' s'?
3 h 17 min
